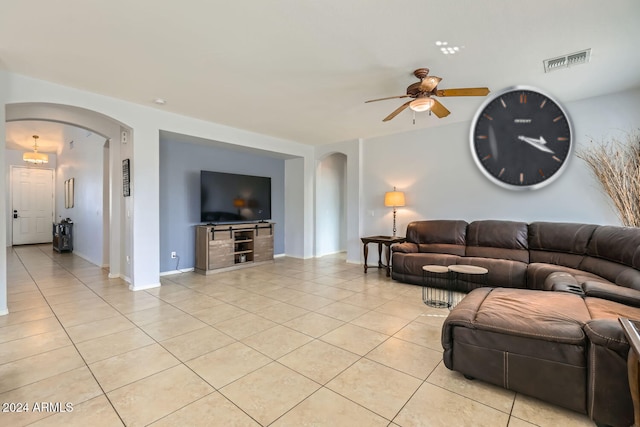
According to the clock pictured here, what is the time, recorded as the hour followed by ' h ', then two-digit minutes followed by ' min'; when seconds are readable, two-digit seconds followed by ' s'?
3 h 19 min
